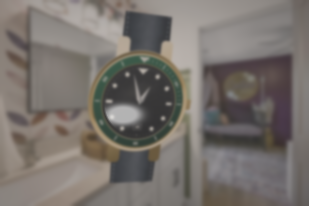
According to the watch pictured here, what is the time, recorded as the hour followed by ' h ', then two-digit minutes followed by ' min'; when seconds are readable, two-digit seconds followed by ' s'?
12 h 57 min
